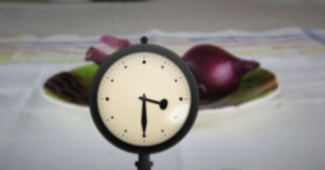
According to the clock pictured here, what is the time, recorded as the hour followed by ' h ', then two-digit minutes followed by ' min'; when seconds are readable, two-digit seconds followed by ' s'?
3 h 30 min
